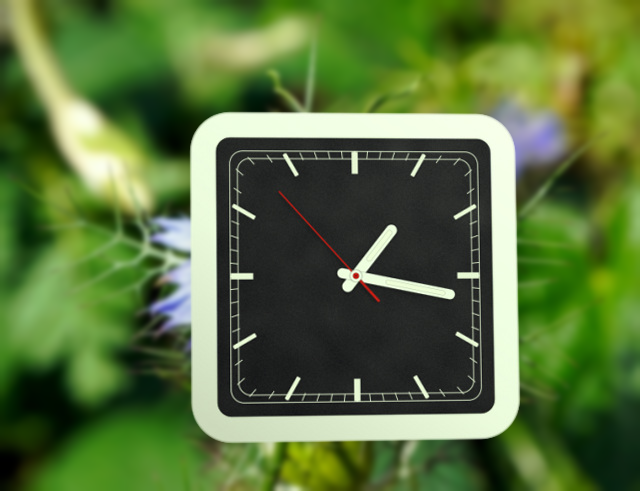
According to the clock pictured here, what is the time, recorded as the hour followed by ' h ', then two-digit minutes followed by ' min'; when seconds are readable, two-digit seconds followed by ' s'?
1 h 16 min 53 s
